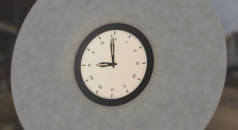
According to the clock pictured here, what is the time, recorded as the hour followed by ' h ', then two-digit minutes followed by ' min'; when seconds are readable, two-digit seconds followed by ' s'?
8 h 59 min
